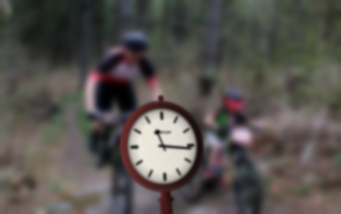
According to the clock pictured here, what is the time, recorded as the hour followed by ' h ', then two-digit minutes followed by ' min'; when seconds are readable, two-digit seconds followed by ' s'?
11 h 16 min
